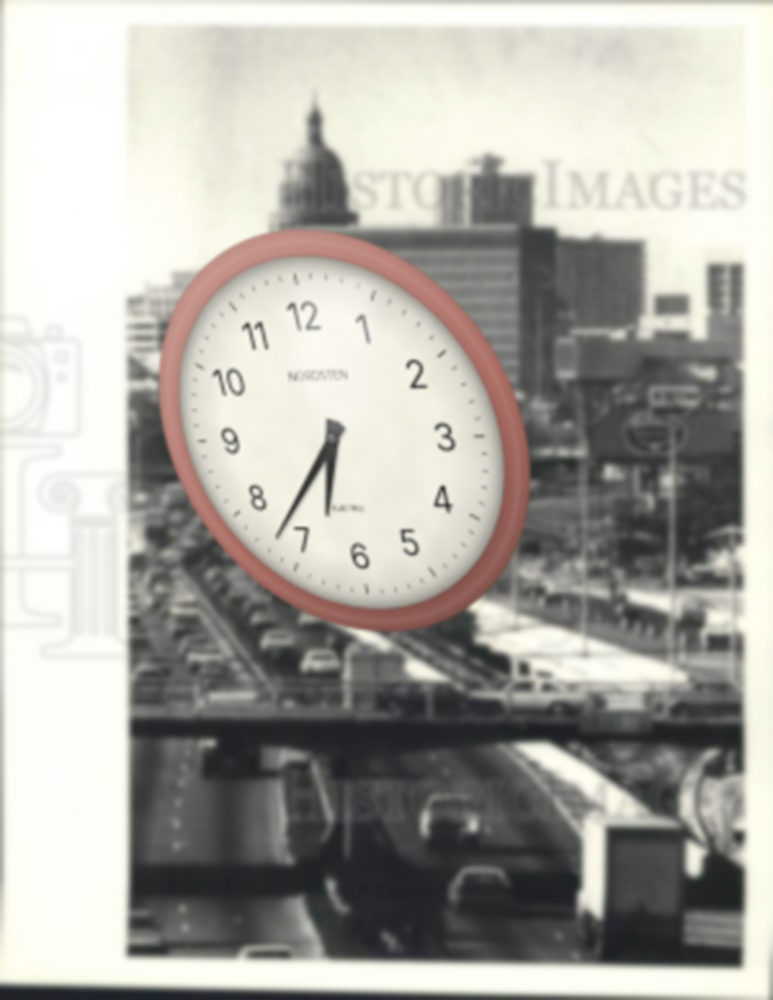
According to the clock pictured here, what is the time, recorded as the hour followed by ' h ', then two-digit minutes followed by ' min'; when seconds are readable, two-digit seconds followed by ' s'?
6 h 37 min
